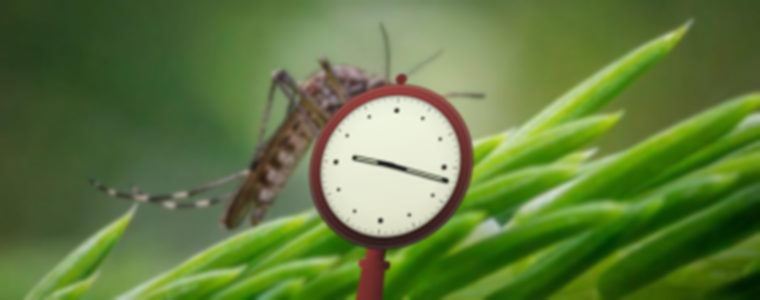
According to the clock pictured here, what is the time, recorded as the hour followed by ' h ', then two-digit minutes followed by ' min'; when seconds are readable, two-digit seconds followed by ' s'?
9 h 17 min
